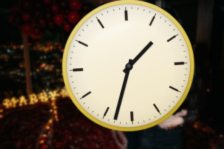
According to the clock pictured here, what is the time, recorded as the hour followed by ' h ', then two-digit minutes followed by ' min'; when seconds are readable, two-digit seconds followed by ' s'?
1 h 33 min
